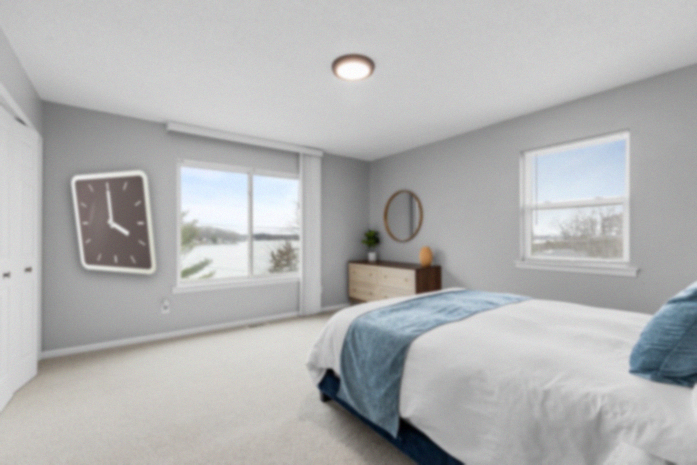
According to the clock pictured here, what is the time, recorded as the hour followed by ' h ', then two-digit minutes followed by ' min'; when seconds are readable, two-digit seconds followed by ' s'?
4 h 00 min
